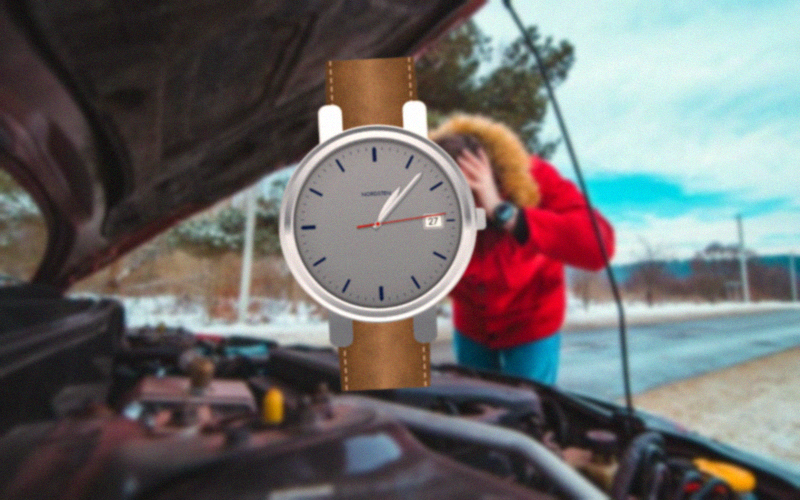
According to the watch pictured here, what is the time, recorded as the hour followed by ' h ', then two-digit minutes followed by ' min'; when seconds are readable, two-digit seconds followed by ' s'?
1 h 07 min 14 s
